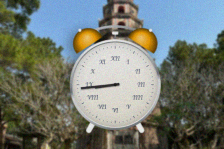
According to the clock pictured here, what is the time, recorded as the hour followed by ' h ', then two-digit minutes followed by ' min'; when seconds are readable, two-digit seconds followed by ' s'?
8 h 44 min
